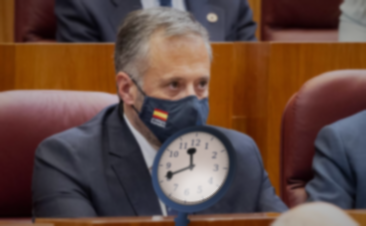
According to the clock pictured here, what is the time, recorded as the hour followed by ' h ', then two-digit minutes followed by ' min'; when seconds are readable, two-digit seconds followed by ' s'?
11 h 41 min
